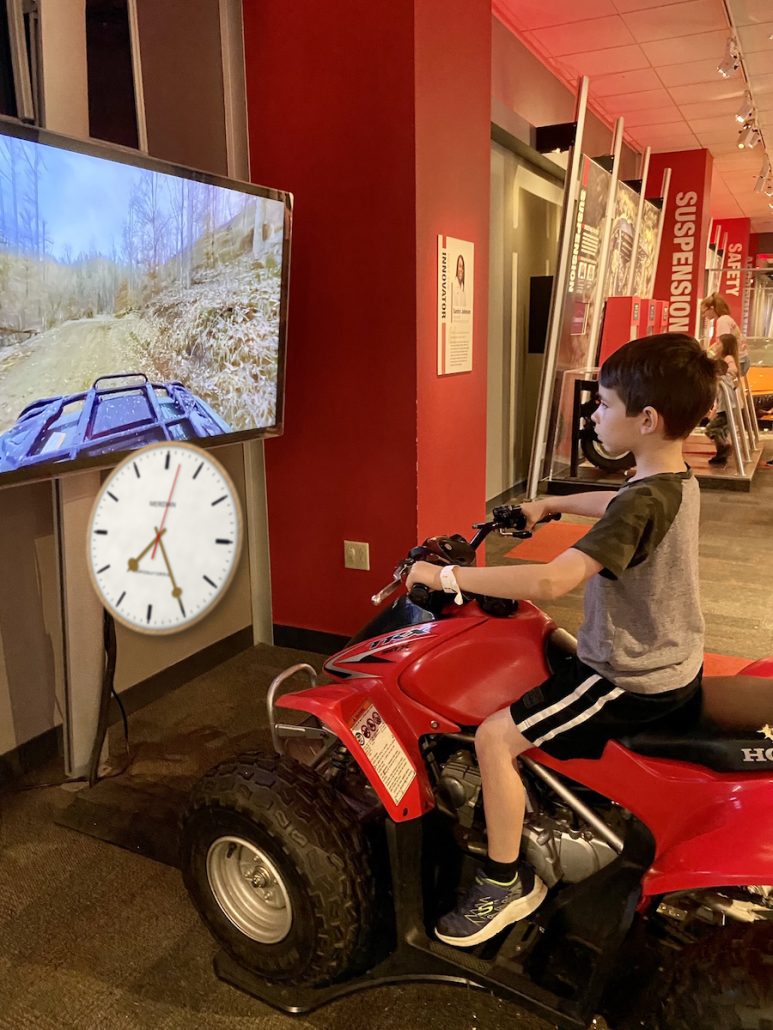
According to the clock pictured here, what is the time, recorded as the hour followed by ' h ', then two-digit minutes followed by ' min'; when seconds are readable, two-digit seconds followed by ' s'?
7 h 25 min 02 s
